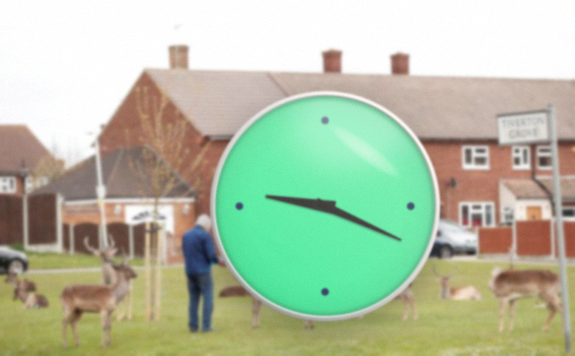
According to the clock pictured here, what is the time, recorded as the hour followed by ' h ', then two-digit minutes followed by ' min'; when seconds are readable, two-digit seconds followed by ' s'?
9 h 19 min
